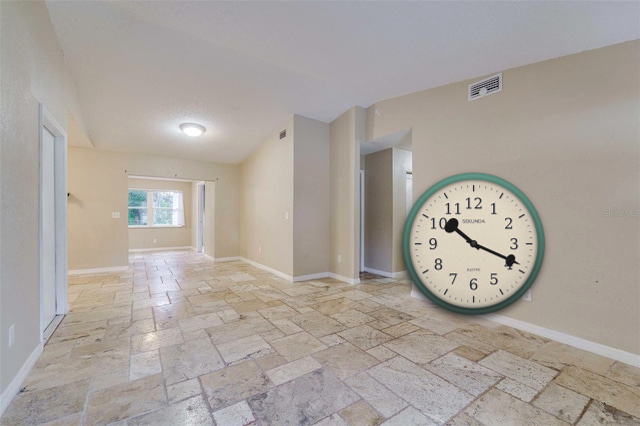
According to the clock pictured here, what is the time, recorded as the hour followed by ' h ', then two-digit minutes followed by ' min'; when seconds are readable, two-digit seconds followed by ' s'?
10 h 19 min
